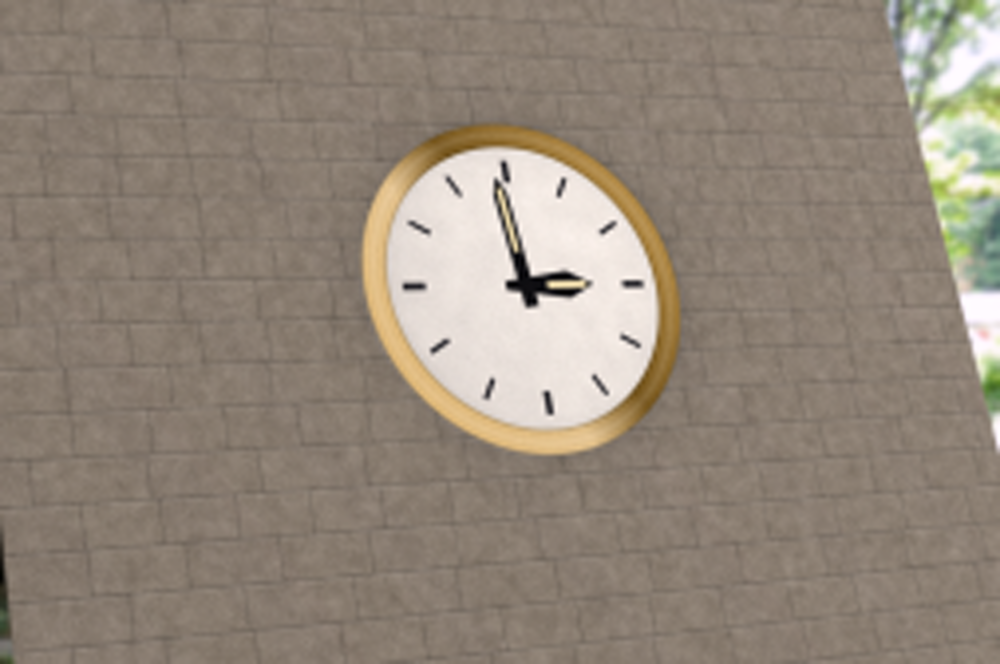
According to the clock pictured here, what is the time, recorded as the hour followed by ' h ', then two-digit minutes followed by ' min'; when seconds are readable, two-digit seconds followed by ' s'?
2 h 59 min
